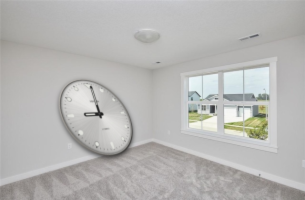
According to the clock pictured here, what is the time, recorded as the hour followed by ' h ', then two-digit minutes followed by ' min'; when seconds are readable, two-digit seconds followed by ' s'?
9 h 01 min
